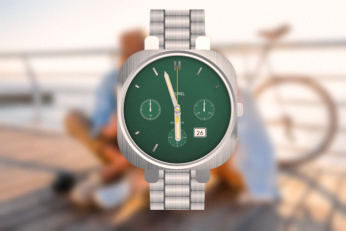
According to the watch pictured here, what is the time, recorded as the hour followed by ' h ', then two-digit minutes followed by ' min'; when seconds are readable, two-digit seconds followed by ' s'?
5 h 57 min
